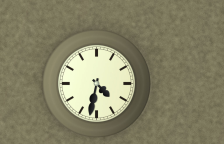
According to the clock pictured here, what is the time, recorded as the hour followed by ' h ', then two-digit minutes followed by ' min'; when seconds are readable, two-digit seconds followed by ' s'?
4 h 32 min
